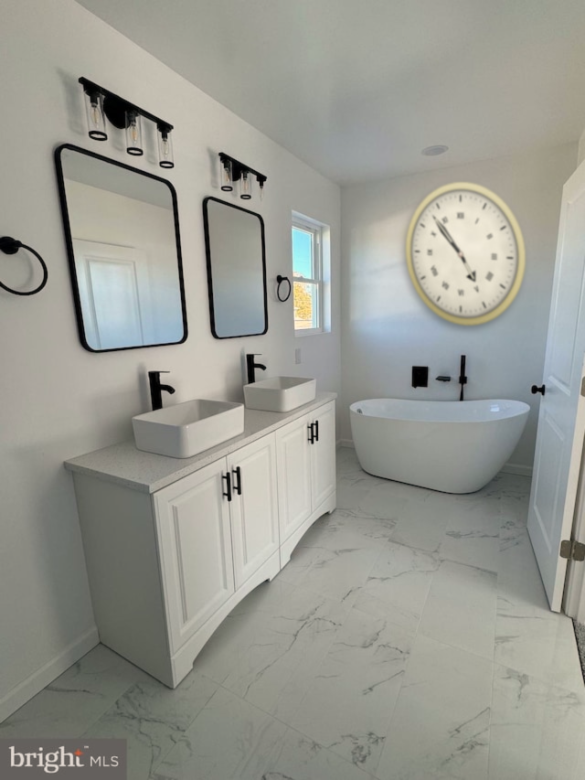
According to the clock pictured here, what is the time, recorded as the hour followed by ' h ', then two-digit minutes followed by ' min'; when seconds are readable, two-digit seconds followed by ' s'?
4 h 53 min
